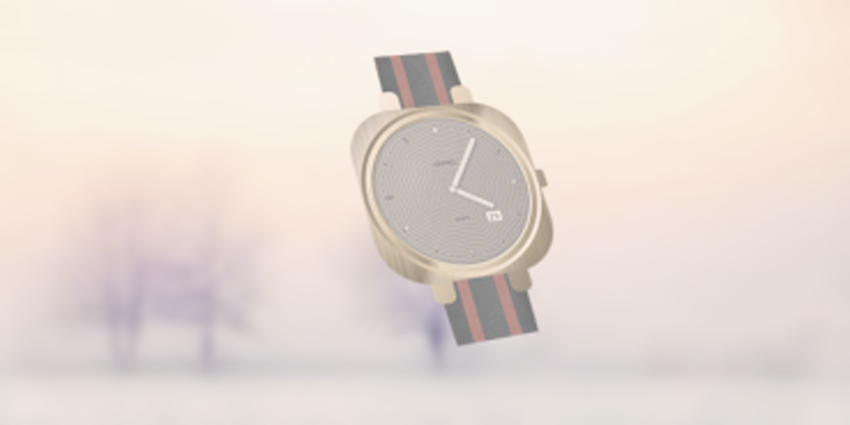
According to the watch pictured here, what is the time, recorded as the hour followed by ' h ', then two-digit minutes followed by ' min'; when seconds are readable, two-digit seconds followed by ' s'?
4 h 06 min
